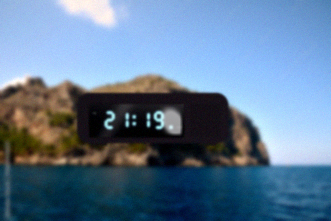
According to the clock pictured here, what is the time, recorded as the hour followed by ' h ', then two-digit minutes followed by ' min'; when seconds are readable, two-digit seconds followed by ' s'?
21 h 19 min
